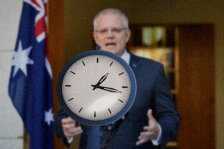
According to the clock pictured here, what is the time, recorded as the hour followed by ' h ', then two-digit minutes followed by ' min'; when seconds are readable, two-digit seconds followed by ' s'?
1 h 17 min
